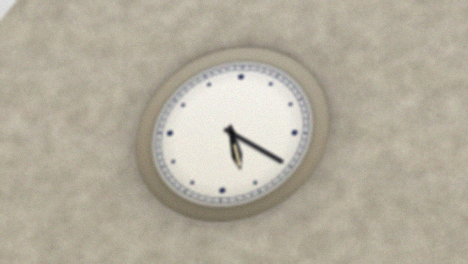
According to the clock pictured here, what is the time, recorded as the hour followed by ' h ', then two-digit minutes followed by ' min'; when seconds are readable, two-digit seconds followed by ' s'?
5 h 20 min
